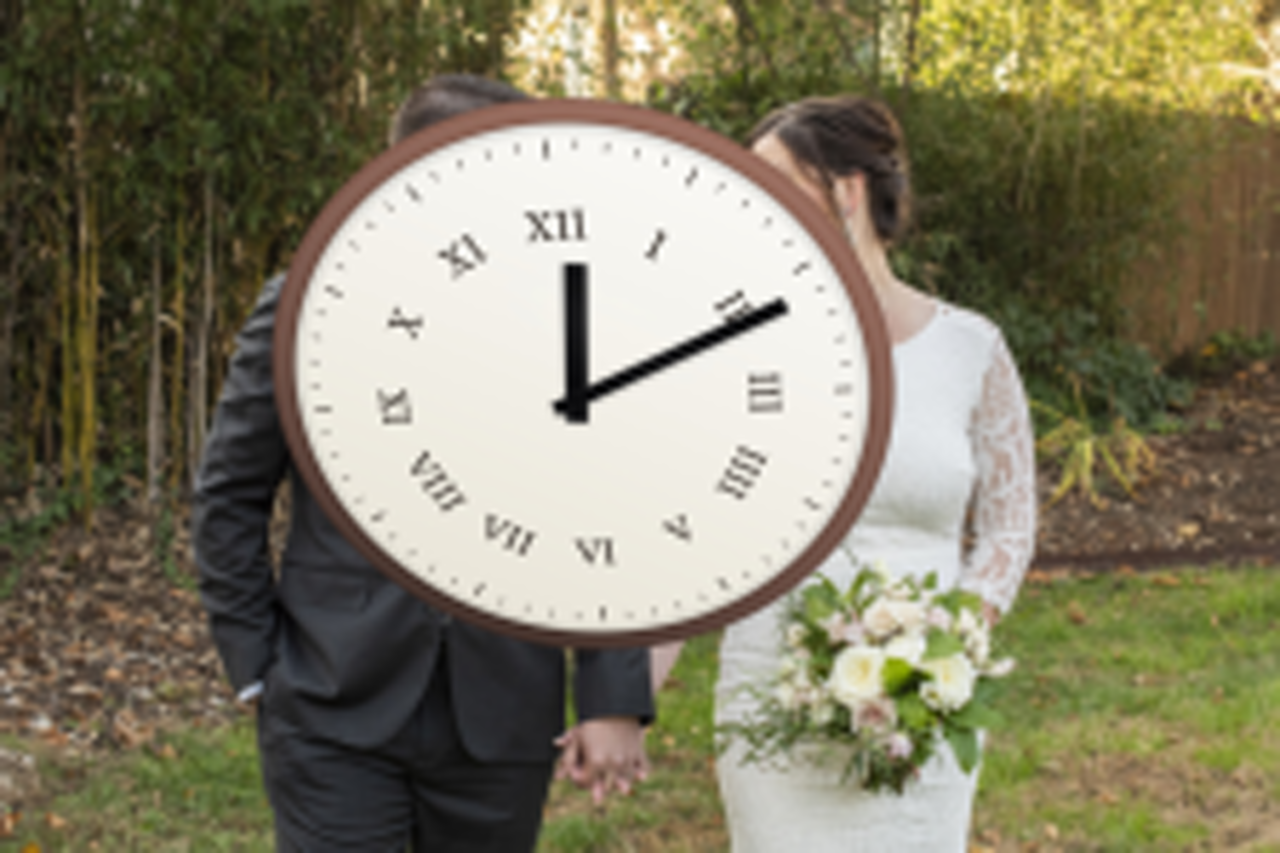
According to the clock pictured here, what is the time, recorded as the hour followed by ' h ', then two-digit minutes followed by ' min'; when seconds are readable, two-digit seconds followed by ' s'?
12 h 11 min
